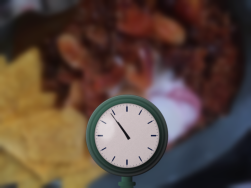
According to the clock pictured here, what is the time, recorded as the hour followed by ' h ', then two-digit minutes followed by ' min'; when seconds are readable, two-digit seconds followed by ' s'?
10 h 54 min
